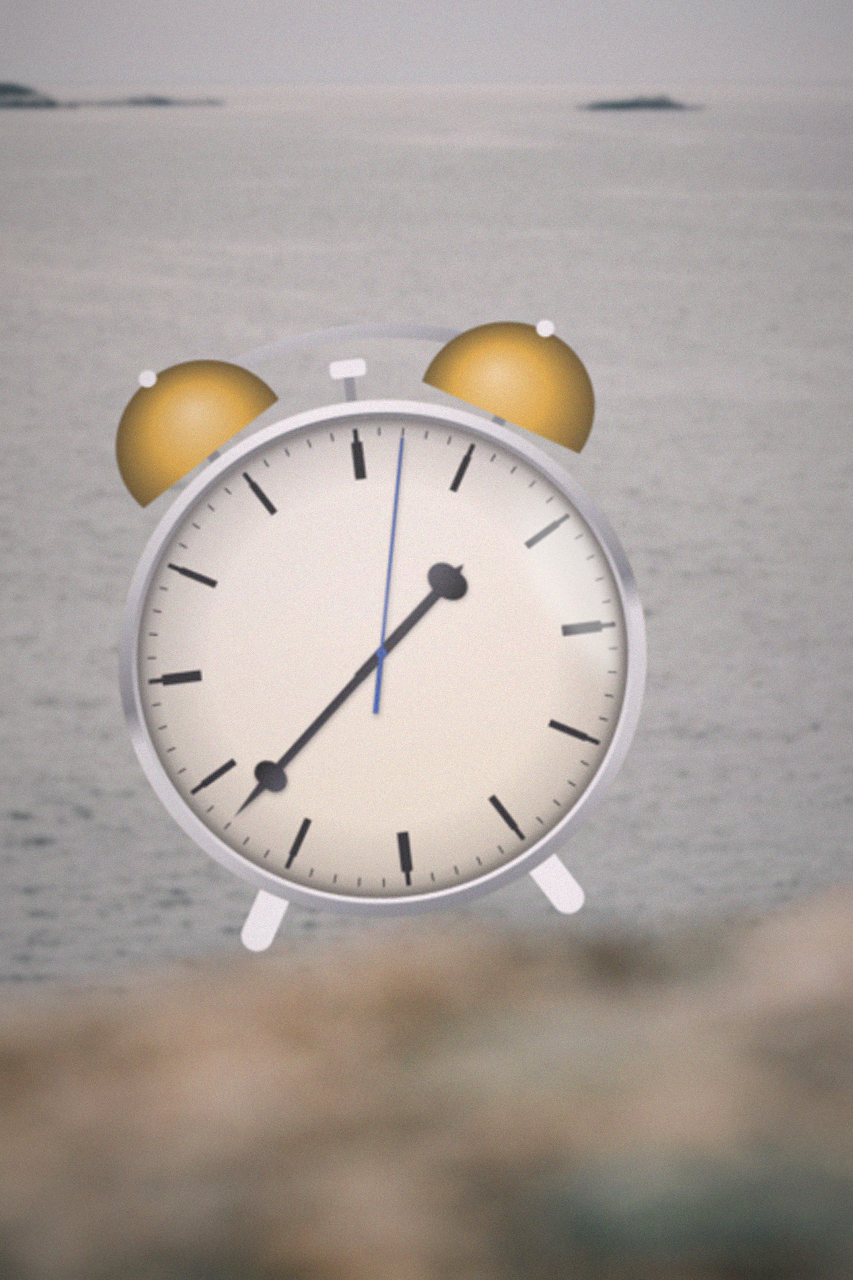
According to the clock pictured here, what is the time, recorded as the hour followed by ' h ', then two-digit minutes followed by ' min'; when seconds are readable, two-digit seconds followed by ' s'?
1 h 38 min 02 s
